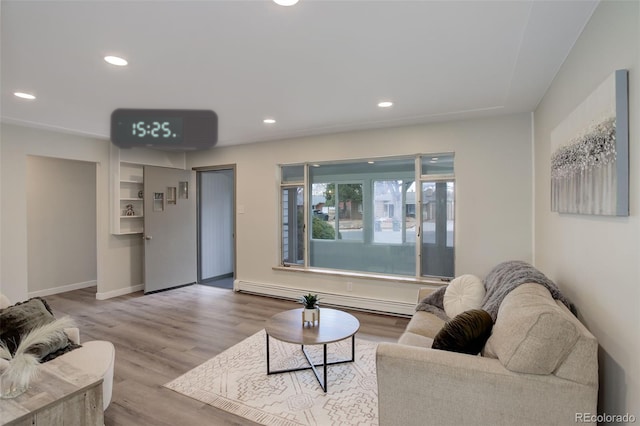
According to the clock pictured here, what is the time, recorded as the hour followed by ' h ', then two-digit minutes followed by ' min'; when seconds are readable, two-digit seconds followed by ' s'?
15 h 25 min
